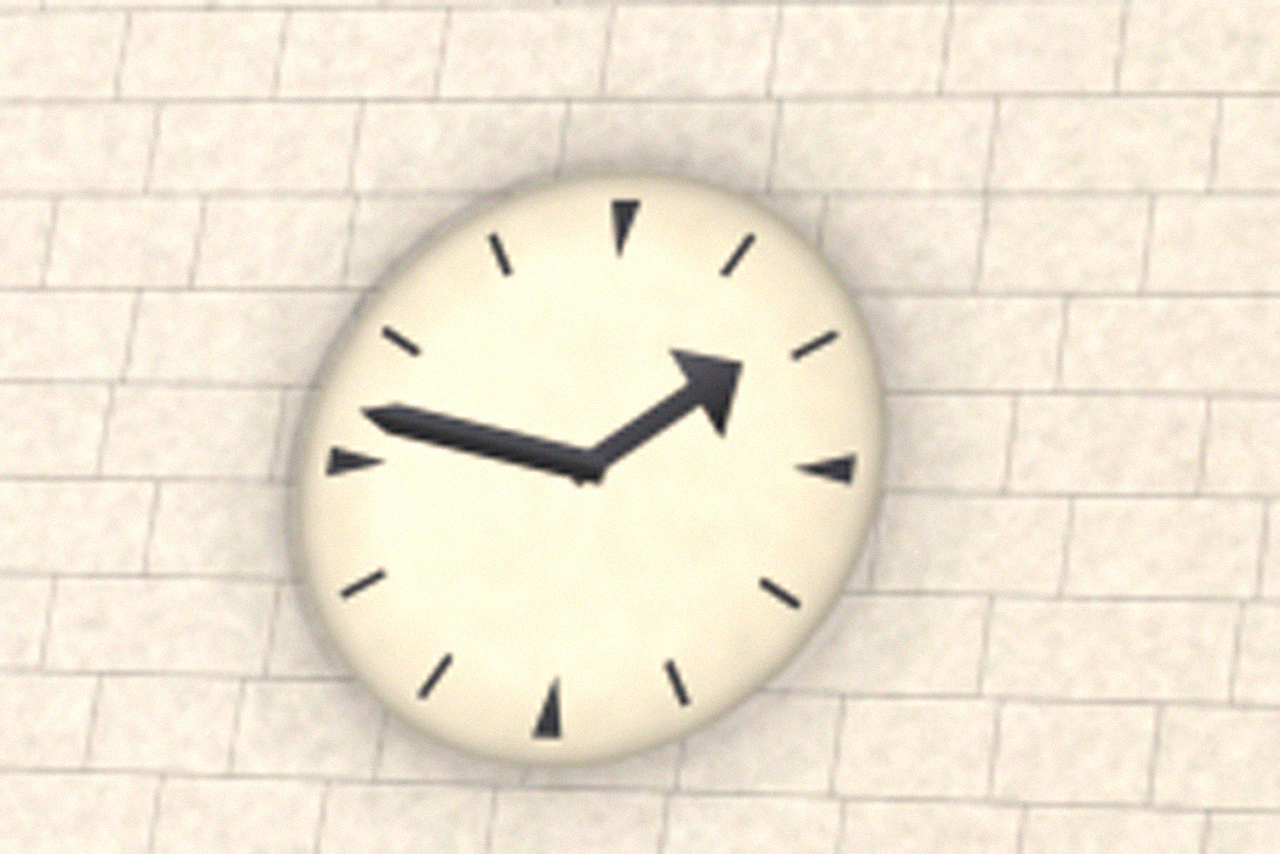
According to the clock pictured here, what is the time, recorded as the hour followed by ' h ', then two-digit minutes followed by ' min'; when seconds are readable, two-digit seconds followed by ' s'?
1 h 47 min
